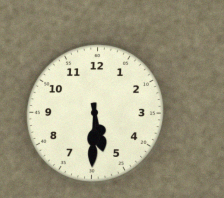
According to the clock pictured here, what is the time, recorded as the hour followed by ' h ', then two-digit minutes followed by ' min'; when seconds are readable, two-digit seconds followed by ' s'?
5 h 30 min
